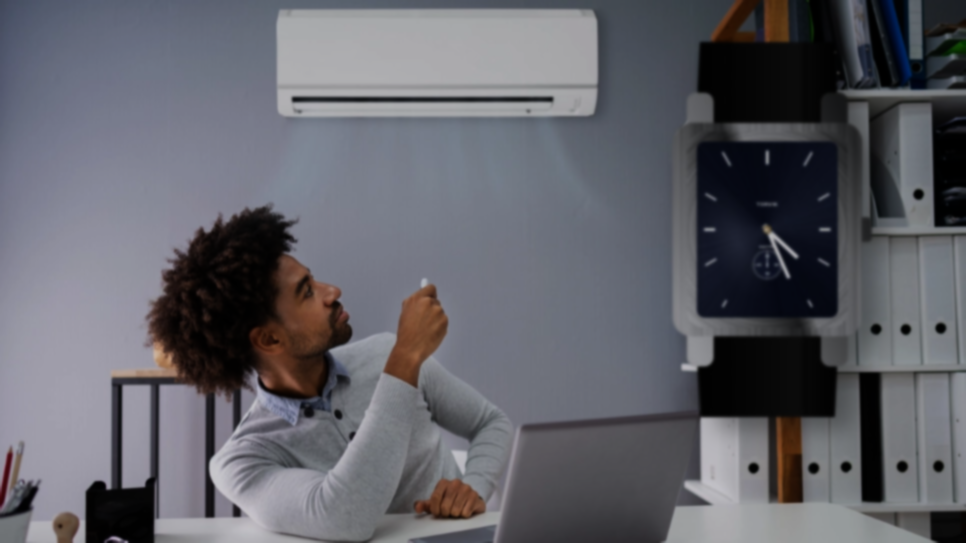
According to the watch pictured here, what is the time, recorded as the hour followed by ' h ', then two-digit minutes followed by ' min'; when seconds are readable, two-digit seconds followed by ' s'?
4 h 26 min
